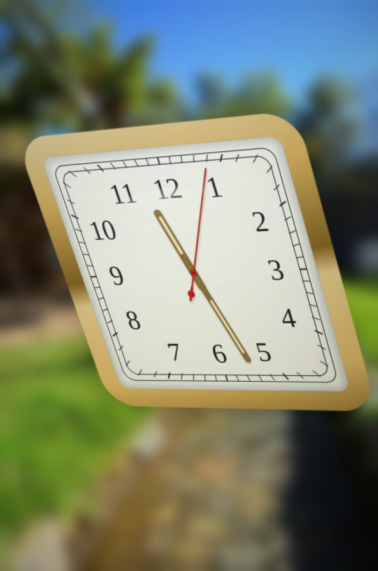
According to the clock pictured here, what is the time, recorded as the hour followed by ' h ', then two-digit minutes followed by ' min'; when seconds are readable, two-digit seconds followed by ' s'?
11 h 27 min 04 s
